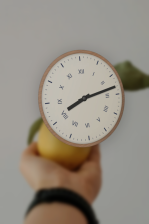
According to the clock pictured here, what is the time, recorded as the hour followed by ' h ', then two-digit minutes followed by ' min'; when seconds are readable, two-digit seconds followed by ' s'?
8 h 13 min
